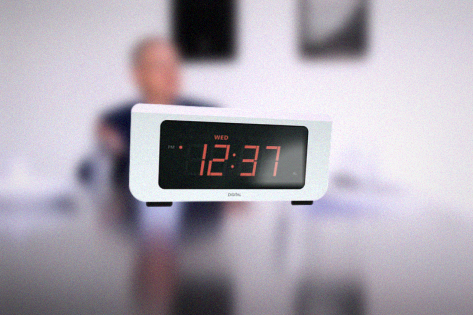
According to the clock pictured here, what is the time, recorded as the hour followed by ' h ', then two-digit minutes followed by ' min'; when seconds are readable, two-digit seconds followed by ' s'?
12 h 37 min
